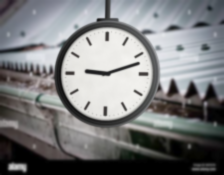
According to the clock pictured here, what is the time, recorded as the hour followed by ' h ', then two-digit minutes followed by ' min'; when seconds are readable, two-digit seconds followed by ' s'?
9 h 12 min
